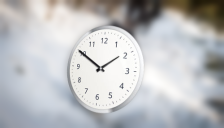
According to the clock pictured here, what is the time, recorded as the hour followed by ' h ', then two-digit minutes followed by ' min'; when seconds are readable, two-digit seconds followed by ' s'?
1 h 50 min
